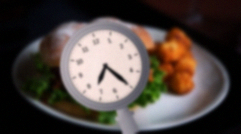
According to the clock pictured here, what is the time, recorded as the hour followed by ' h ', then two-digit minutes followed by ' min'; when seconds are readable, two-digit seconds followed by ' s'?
7 h 25 min
